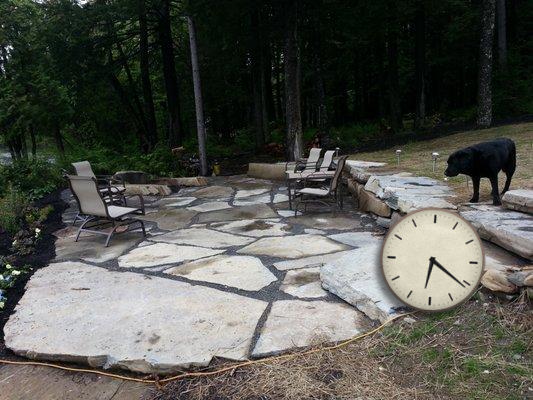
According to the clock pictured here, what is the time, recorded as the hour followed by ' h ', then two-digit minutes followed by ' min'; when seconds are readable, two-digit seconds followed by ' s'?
6 h 21 min
